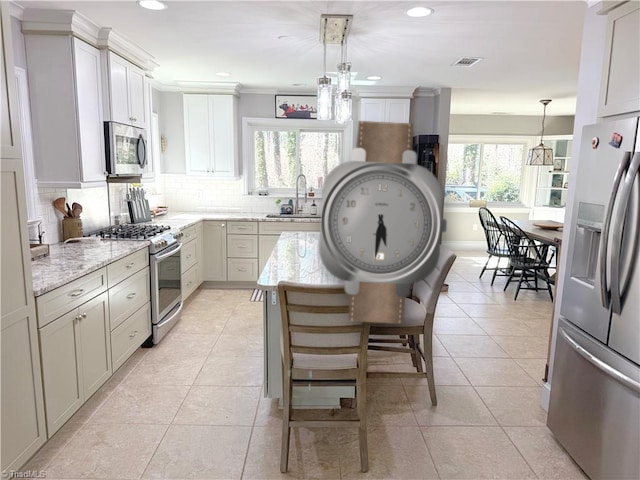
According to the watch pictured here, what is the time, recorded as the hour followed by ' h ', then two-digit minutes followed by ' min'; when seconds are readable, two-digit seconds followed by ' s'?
5 h 31 min
